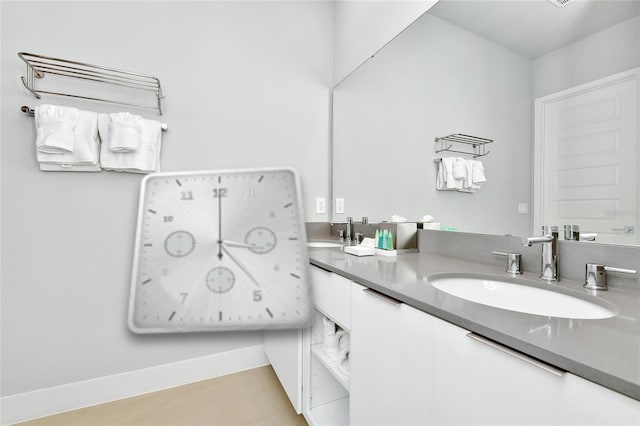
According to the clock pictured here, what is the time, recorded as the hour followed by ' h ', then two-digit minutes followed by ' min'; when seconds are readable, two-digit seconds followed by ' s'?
3 h 24 min
